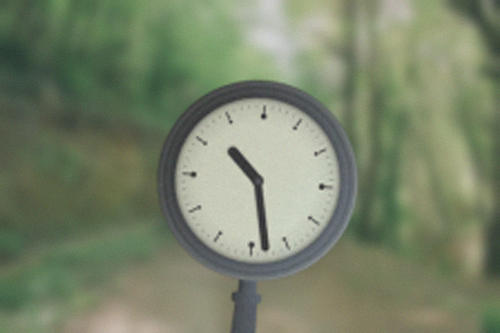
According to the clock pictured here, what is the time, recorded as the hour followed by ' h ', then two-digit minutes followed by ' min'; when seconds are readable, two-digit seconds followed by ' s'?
10 h 28 min
